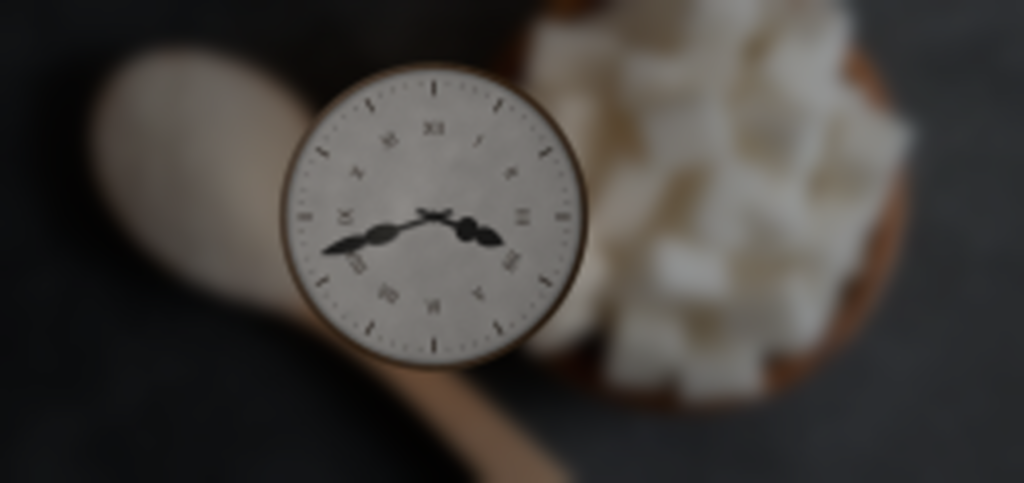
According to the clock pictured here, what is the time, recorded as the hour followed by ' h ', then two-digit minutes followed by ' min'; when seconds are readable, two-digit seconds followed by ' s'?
3 h 42 min
